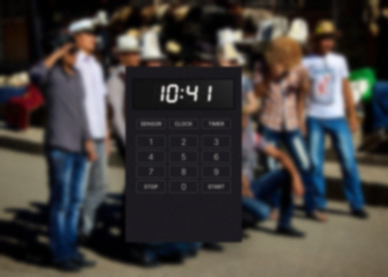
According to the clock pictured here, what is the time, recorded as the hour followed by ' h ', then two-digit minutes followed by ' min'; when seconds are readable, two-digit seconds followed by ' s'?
10 h 41 min
